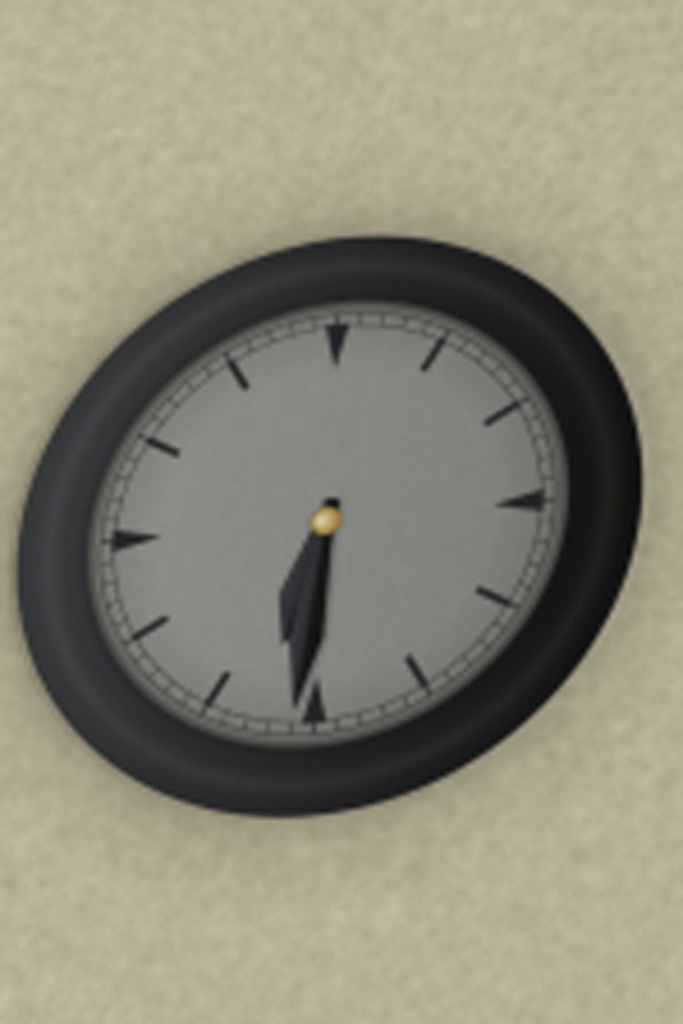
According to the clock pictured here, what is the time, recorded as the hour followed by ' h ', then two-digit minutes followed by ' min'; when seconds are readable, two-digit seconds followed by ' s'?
6 h 31 min
